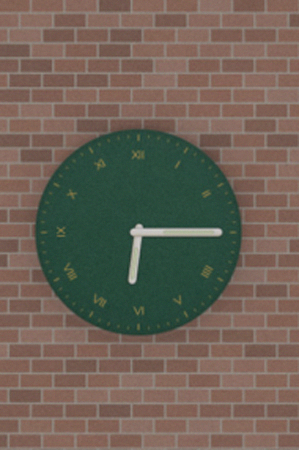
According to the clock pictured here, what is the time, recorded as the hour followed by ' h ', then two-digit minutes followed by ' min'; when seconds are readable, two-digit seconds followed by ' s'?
6 h 15 min
